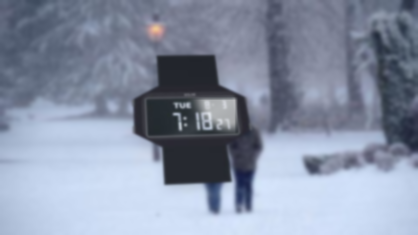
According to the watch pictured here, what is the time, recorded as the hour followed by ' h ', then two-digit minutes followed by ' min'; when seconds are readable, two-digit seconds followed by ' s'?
7 h 18 min
